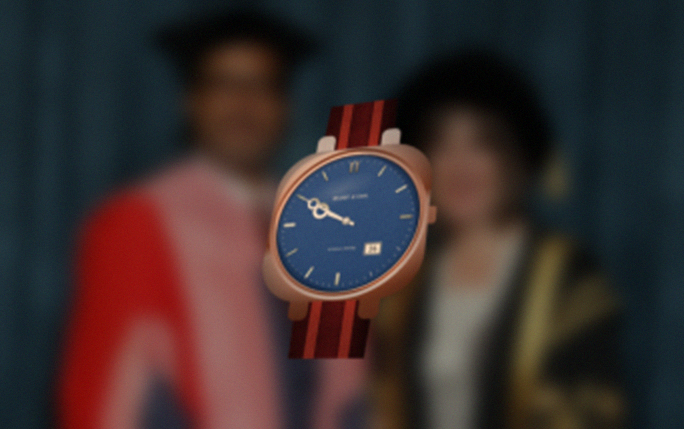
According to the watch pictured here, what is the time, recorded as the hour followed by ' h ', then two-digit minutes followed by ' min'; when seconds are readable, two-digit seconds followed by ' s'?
9 h 50 min
